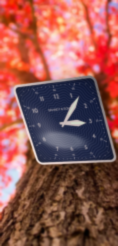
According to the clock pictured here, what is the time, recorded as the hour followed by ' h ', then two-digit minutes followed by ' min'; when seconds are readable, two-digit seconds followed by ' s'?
3 h 07 min
